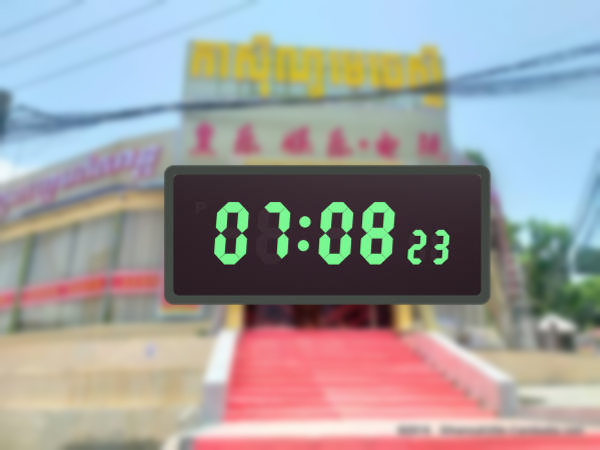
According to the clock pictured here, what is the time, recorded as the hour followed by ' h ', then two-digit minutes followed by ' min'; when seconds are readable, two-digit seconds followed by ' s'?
7 h 08 min 23 s
